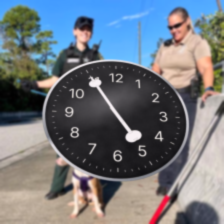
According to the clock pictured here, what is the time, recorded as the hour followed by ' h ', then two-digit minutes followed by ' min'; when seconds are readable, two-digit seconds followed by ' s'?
4 h 55 min
